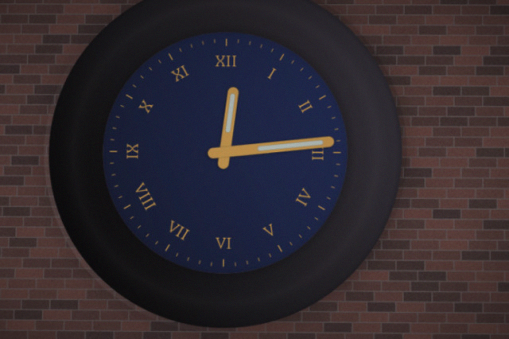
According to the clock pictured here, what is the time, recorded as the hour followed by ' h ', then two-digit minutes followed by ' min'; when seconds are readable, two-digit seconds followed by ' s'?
12 h 14 min
